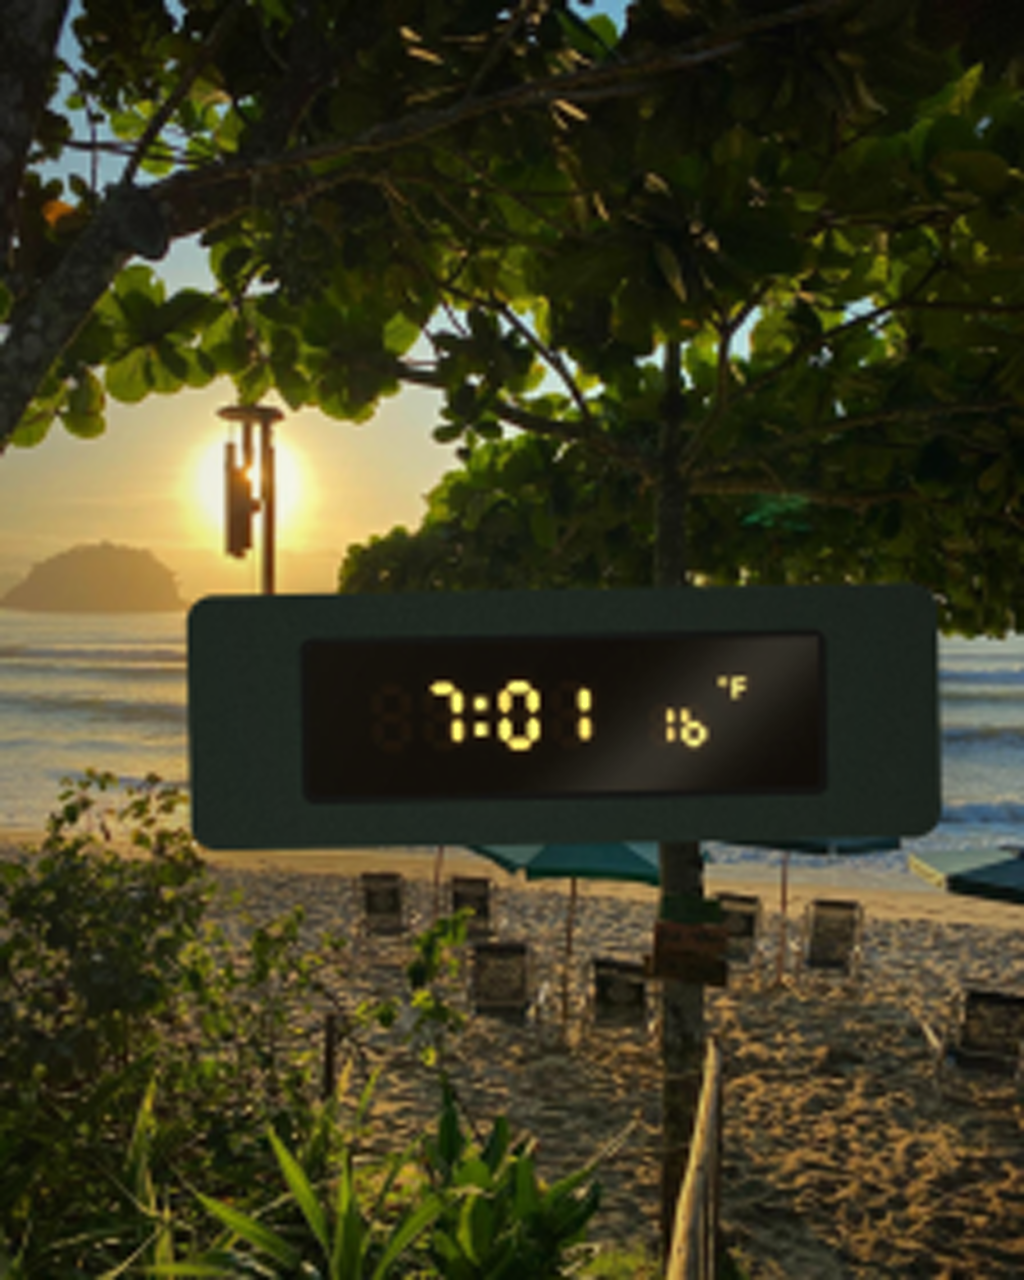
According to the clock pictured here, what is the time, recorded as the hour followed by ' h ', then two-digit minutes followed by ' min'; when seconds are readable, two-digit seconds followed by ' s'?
7 h 01 min
